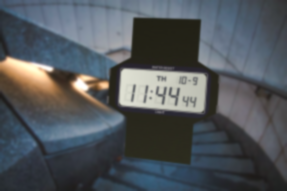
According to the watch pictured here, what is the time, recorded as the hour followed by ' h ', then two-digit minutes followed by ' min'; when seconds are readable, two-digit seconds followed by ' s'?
11 h 44 min
